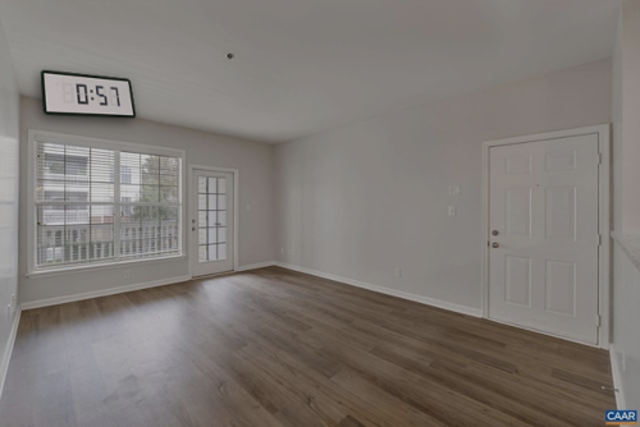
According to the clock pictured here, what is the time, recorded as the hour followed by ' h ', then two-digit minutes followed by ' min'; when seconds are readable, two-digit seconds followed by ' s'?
0 h 57 min
